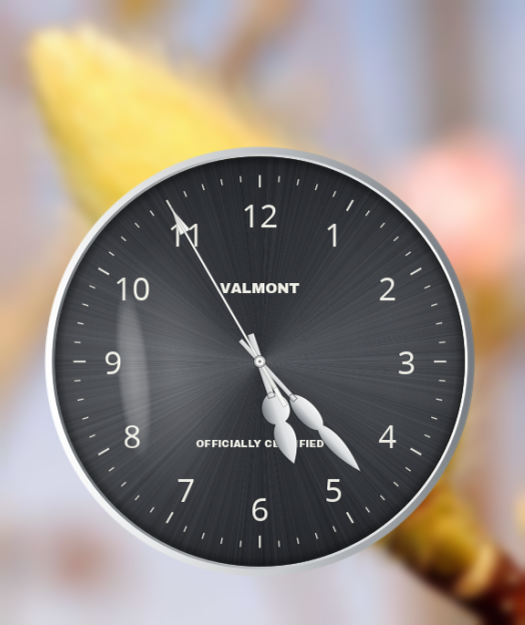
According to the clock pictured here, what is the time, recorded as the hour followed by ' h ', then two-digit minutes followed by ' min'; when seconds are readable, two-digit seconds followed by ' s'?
5 h 22 min 55 s
